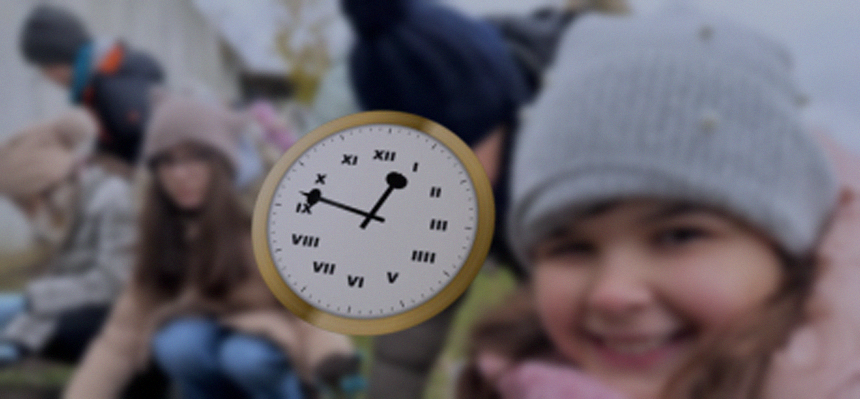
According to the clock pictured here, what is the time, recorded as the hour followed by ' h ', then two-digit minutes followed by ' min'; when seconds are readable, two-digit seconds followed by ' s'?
12 h 47 min
